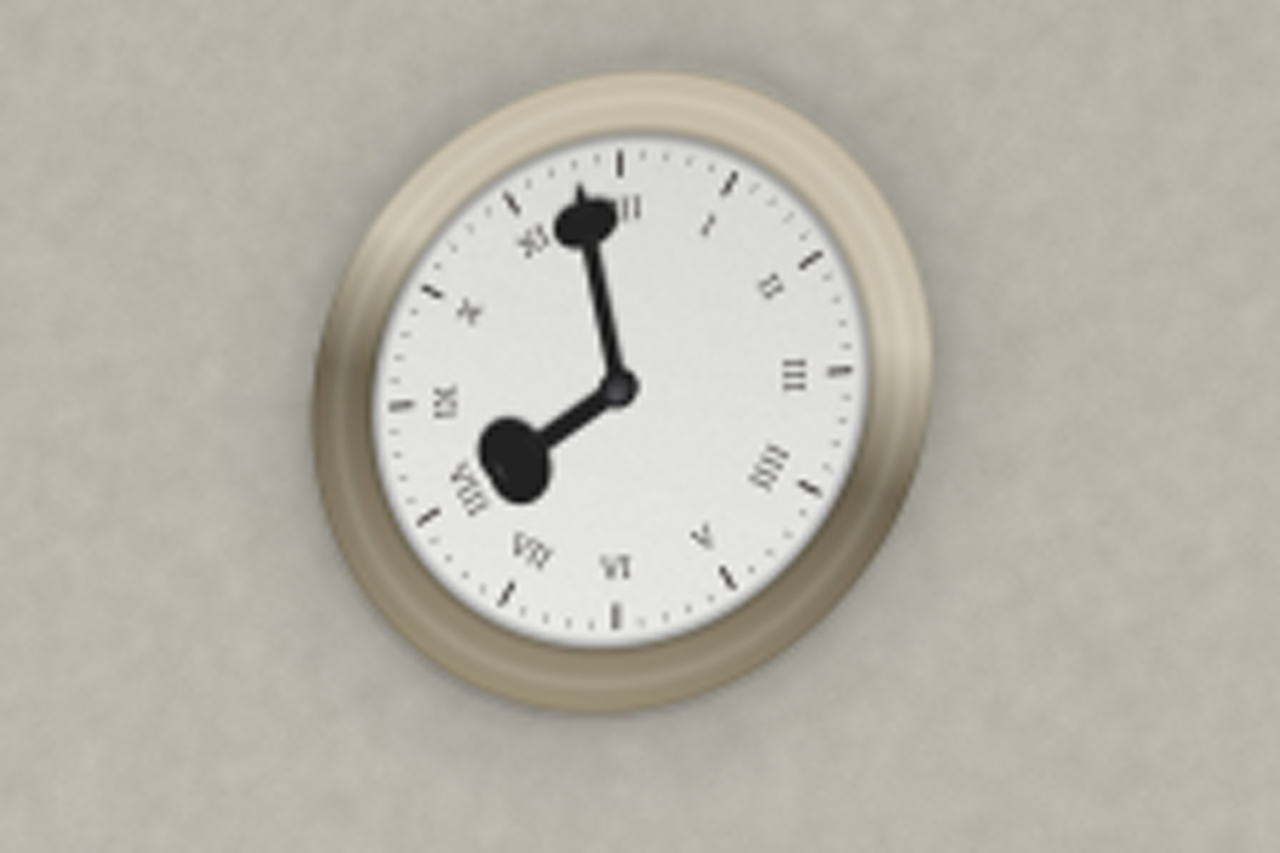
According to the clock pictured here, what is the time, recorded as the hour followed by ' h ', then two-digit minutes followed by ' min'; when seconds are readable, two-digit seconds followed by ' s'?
7 h 58 min
